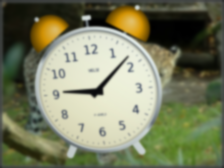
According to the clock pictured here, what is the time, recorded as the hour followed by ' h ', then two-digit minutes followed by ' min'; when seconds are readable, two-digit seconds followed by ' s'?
9 h 08 min
